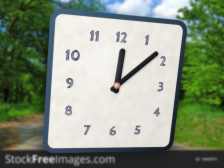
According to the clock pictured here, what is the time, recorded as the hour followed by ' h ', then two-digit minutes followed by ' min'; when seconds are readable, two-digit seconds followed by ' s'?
12 h 08 min
